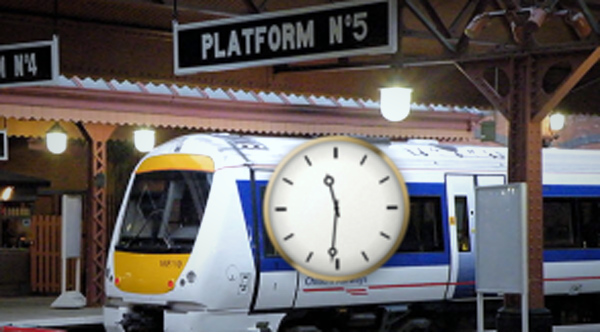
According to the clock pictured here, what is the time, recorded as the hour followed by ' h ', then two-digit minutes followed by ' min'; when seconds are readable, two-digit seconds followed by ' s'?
11 h 31 min
